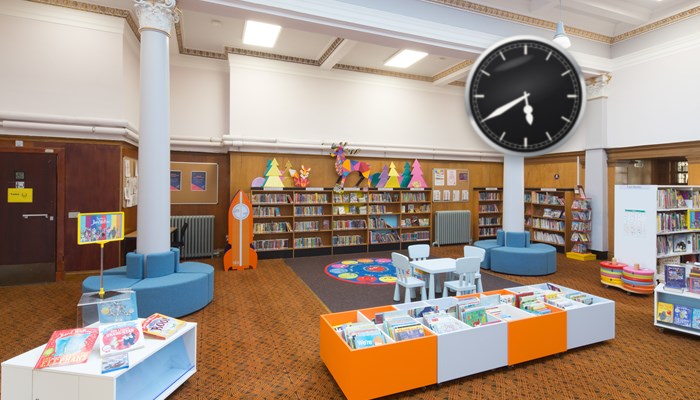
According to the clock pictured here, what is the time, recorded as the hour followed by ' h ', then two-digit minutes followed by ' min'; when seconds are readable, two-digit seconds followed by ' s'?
5 h 40 min
